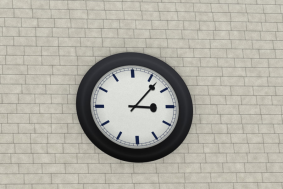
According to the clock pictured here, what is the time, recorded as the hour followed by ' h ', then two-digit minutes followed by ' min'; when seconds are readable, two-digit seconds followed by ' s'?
3 h 07 min
